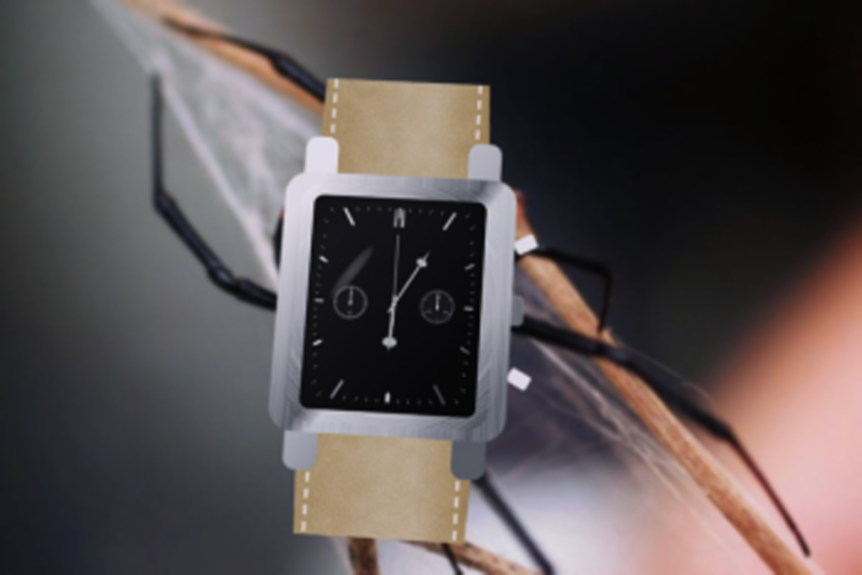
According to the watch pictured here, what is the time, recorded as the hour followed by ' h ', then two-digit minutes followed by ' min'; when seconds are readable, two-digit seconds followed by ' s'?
6 h 05 min
